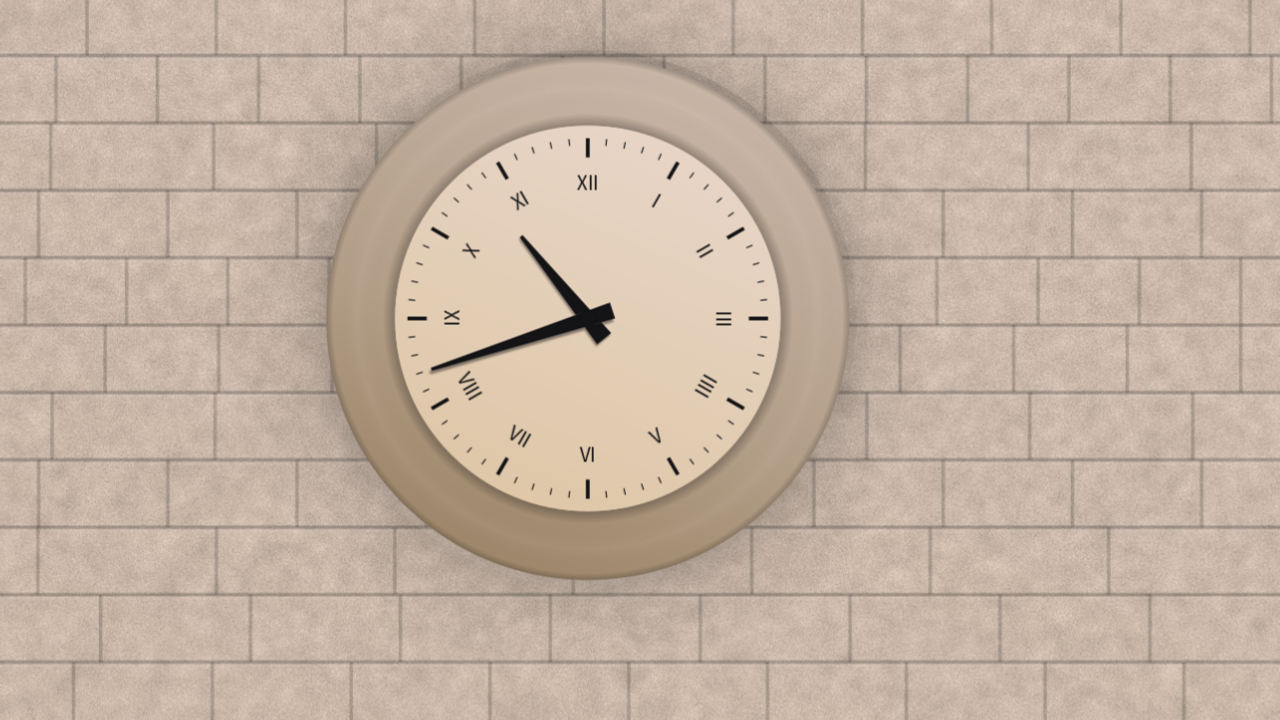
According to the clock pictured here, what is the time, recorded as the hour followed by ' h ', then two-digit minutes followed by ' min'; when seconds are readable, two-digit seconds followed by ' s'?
10 h 42 min
